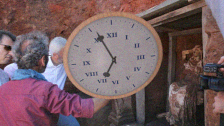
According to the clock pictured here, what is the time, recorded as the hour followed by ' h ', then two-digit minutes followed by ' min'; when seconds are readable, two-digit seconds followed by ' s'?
6 h 56 min
